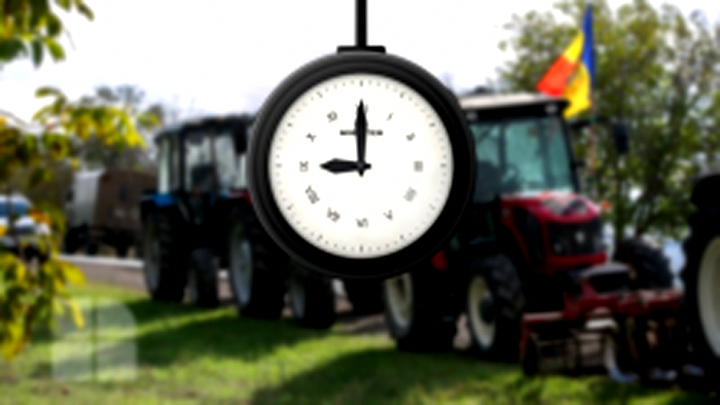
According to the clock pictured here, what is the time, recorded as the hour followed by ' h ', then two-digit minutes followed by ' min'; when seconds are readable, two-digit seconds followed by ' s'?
9 h 00 min
